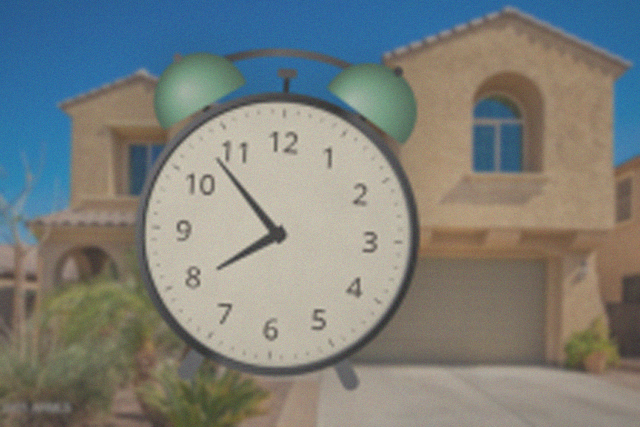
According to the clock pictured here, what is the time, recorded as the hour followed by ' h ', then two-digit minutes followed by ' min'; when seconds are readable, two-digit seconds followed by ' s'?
7 h 53 min
